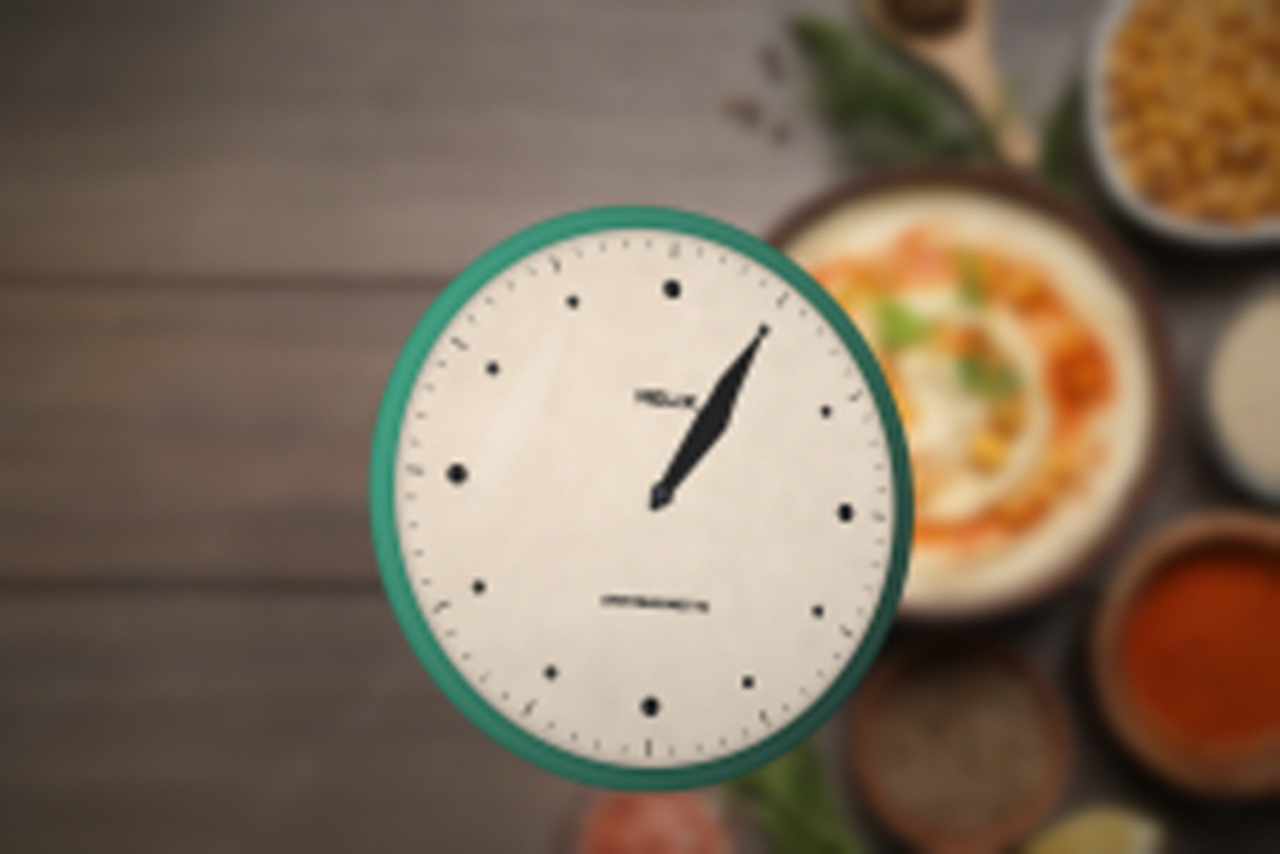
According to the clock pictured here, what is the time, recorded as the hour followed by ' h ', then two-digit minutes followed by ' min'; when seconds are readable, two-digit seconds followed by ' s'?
1 h 05 min
